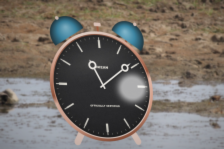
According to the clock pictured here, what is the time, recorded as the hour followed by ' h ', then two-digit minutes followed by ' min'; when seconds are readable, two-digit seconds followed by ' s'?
11 h 09 min
